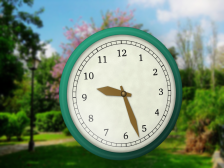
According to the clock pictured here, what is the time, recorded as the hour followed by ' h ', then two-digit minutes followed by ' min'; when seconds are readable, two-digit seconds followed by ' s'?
9 h 27 min
